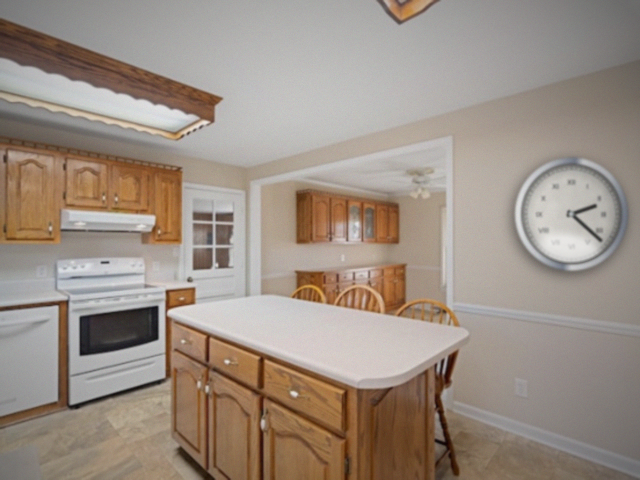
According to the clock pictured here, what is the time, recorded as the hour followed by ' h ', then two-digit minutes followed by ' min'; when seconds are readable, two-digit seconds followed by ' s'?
2 h 22 min
